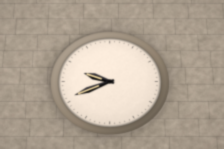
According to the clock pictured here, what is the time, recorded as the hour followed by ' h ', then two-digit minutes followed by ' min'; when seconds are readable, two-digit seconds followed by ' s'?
9 h 41 min
